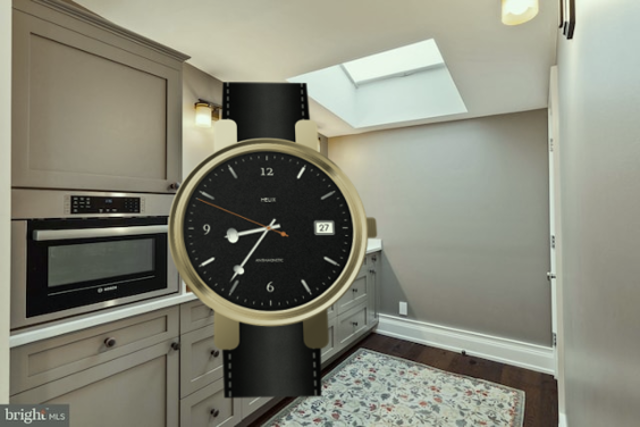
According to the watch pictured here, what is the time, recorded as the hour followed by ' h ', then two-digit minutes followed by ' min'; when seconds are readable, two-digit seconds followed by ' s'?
8 h 35 min 49 s
